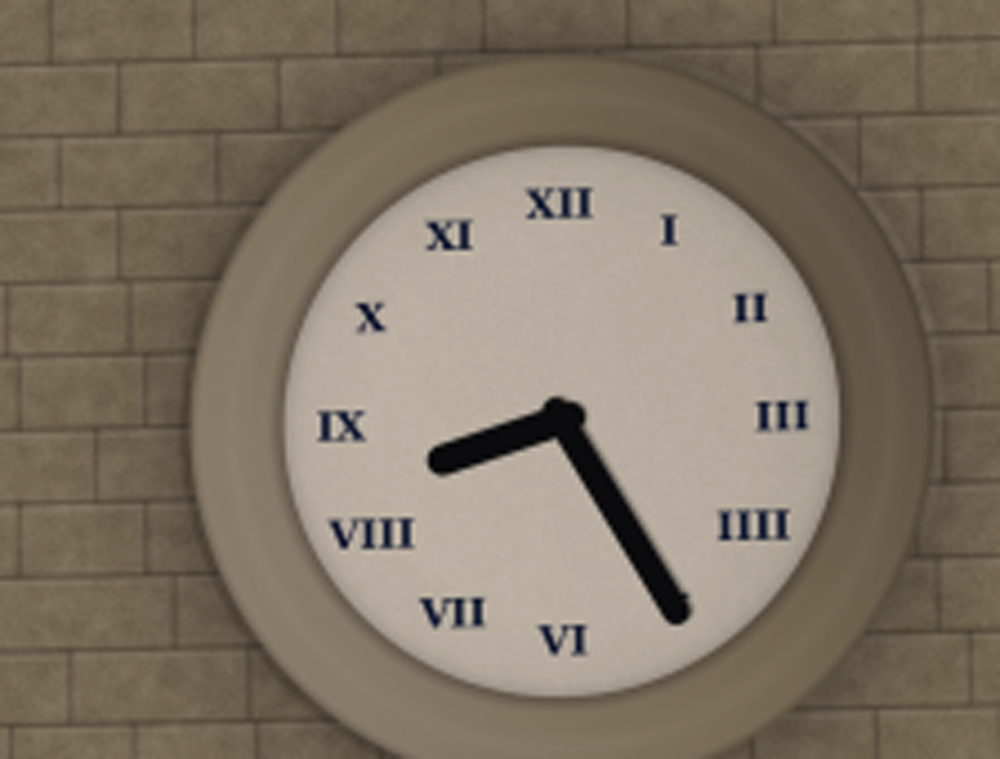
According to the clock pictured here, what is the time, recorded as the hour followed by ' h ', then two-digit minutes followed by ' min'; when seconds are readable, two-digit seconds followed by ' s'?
8 h 25 min
